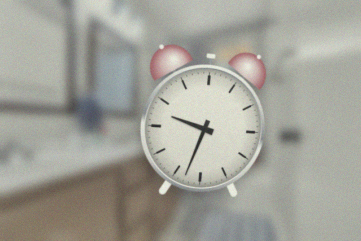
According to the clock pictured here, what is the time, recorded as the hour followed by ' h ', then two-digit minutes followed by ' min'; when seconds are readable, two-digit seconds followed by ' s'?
9 h 33 min
